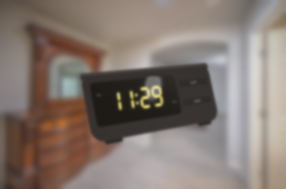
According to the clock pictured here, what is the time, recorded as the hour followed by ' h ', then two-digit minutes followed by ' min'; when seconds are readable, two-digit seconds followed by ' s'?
11 h 29 min
